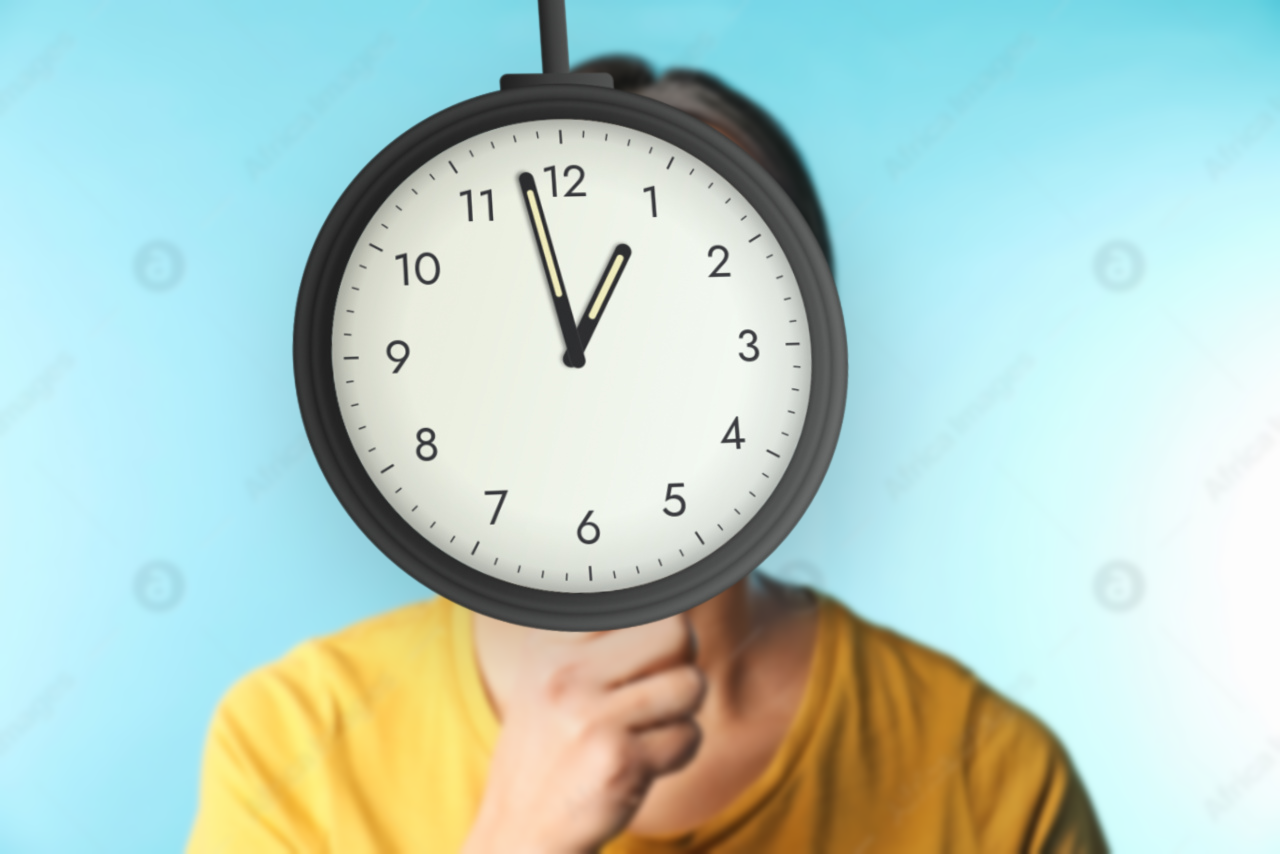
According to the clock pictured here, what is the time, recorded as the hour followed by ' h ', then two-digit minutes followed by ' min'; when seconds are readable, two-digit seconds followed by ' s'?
12 h 58 min
